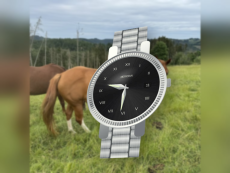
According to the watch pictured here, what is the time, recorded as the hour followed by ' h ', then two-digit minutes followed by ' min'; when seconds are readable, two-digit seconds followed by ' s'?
9 h 31 min
